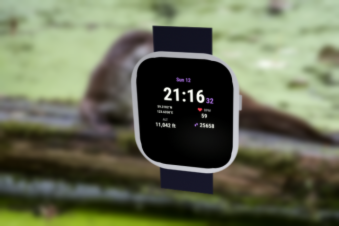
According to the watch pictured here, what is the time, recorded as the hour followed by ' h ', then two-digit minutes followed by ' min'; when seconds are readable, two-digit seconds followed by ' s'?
21 h 16 min
